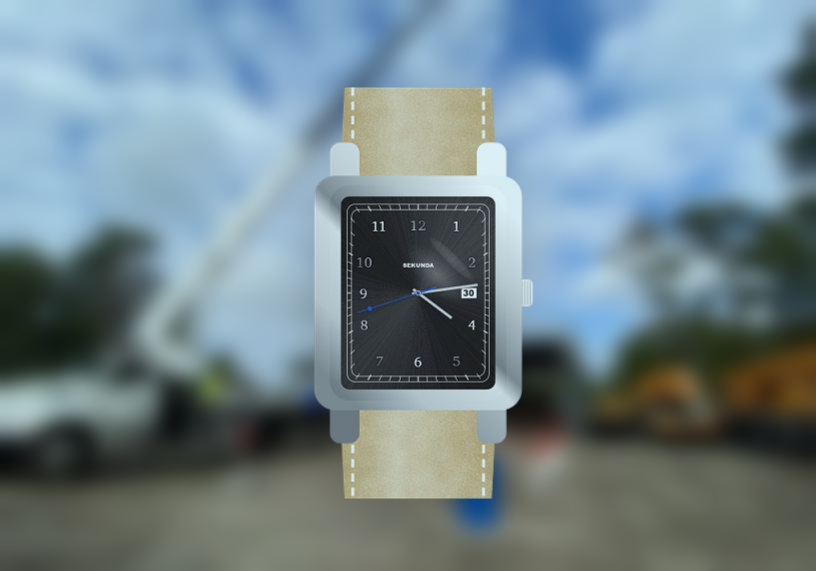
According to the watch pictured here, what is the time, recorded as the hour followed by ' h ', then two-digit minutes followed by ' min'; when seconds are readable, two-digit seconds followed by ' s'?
4 h 13 min 42 s
